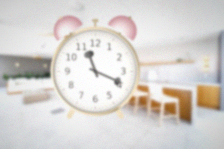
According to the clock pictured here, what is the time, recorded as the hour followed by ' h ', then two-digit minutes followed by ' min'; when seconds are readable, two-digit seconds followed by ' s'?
11 h 19 min
